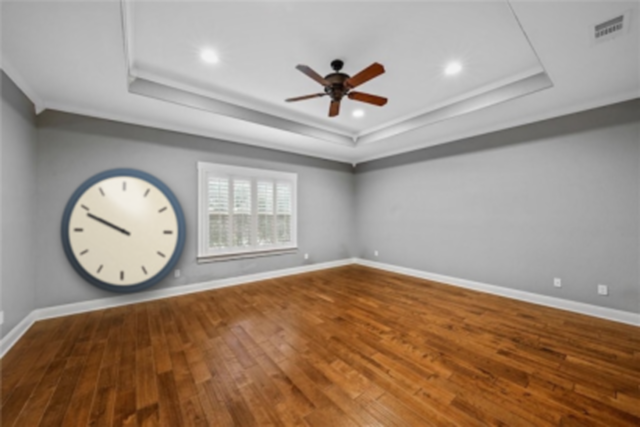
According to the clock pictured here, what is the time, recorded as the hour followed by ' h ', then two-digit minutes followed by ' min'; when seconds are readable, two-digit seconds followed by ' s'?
9 h 49 min
